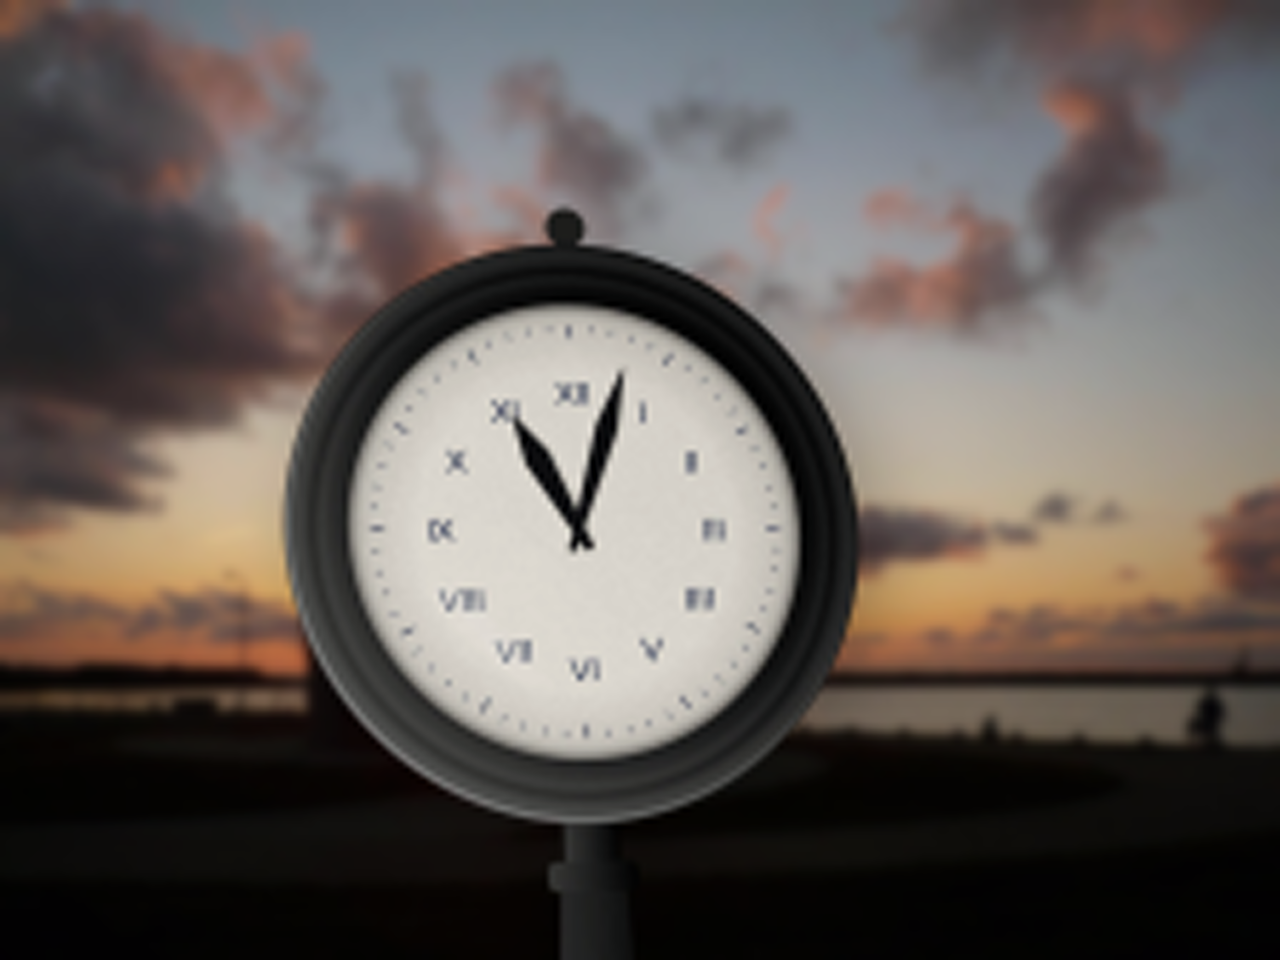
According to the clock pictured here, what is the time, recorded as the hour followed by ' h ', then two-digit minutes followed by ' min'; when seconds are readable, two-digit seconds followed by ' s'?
11 h 03 min
